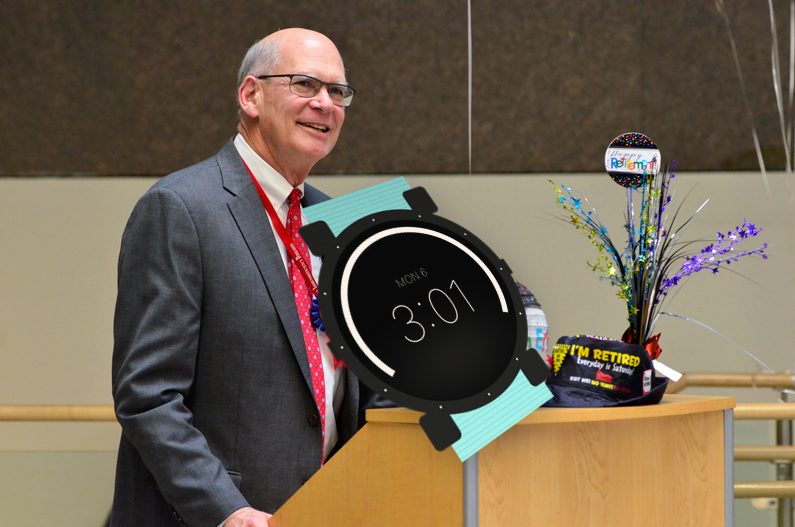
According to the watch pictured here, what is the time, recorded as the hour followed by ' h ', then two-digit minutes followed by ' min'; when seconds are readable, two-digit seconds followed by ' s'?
3 h 01 min
